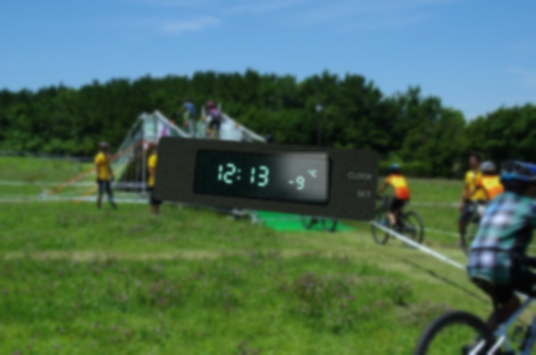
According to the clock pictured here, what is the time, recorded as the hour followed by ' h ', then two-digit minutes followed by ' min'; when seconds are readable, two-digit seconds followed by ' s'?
12 h 13 min
